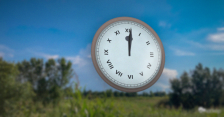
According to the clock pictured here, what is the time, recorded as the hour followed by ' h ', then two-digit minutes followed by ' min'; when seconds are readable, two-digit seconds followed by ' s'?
12 h 01 min
